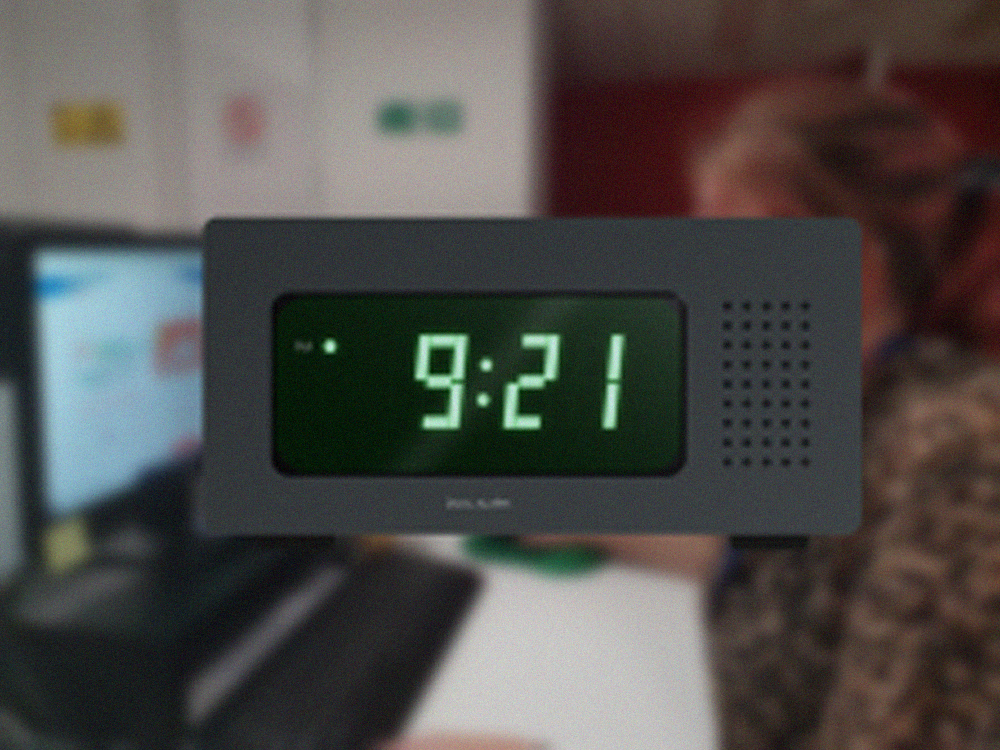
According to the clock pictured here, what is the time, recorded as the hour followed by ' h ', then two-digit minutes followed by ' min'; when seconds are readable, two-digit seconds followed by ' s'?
9 h 21 min
